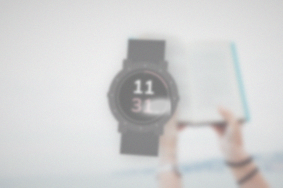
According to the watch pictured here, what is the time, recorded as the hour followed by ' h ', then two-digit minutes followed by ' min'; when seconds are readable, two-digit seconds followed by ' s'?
11 h 31 min
